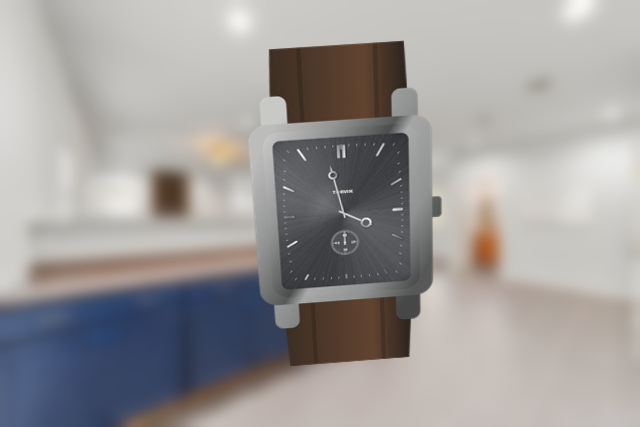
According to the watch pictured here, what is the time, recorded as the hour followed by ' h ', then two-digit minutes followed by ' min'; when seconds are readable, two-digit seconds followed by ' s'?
3 h 58 min
